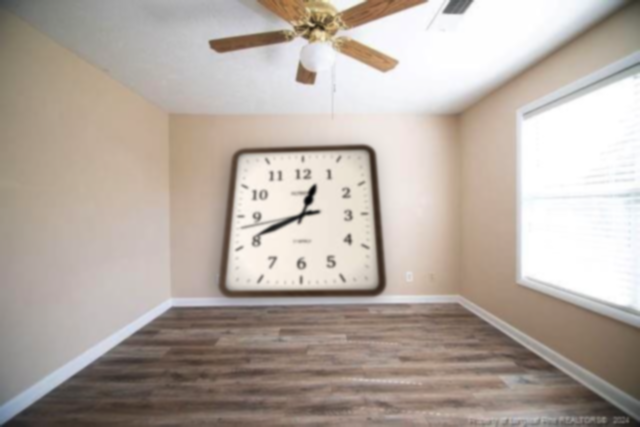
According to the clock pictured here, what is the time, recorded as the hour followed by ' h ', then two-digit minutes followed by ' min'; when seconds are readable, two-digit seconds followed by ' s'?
12 h 40 min 43 s
